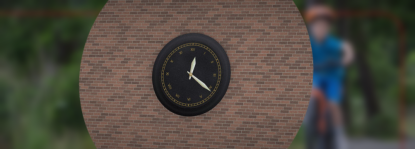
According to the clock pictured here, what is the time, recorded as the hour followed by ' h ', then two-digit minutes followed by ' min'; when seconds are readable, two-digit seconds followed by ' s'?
12 h 21 min
